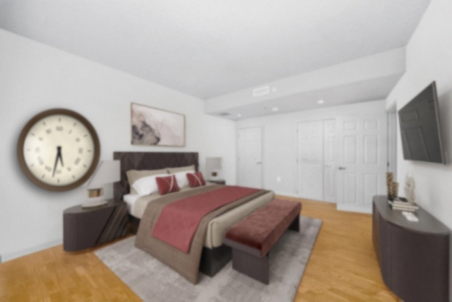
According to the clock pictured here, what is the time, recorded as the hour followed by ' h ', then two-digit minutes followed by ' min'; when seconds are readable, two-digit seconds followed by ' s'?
5 h 32 min
